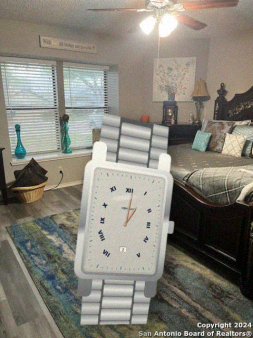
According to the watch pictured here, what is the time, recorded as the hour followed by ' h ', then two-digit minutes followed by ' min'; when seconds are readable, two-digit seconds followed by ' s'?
1 h 01 min
